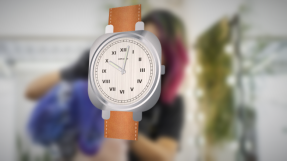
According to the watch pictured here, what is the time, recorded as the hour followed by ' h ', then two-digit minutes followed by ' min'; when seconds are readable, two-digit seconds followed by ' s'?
10 h 02 min
